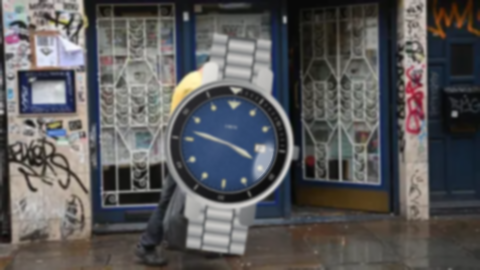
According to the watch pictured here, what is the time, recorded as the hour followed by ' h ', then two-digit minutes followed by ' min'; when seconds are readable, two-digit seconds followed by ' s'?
3 h 47 min
